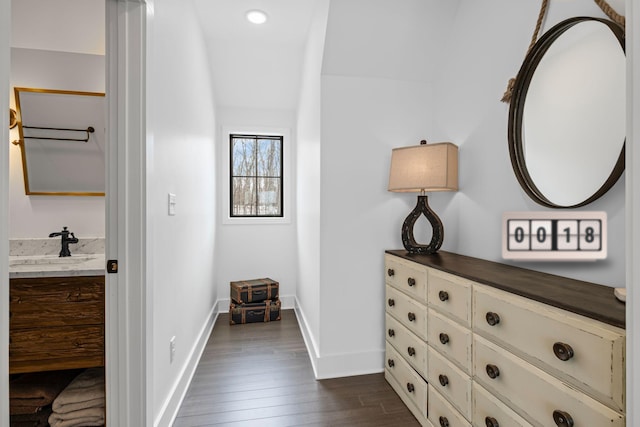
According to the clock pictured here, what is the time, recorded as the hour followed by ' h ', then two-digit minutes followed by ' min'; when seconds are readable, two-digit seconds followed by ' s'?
0 h 18 min
